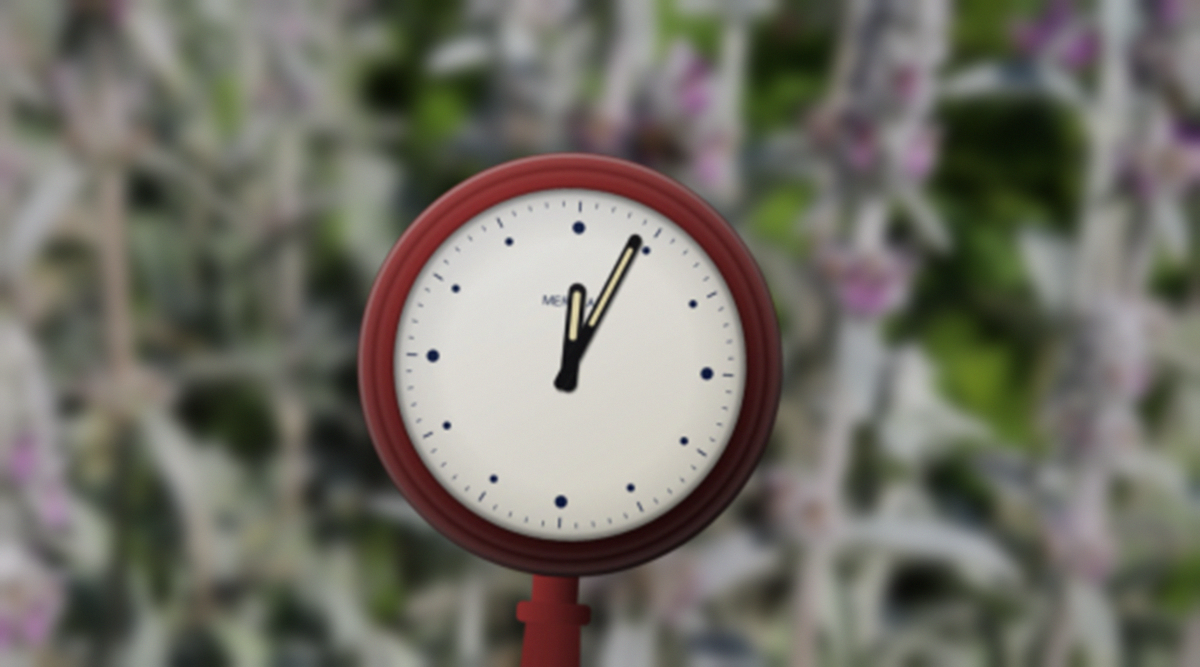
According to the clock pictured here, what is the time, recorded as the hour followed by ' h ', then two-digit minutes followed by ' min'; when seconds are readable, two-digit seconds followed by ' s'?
12 h 04 min
